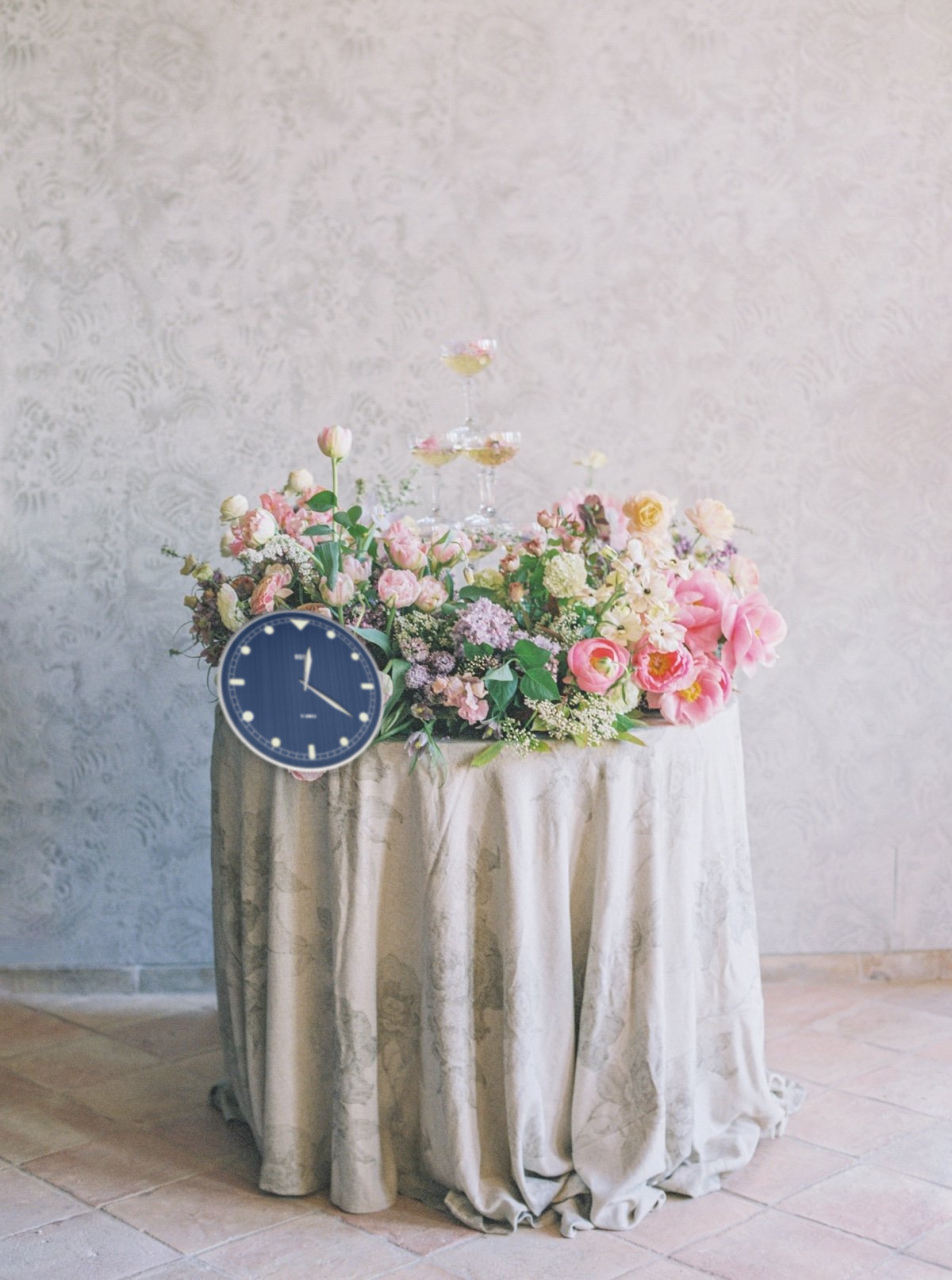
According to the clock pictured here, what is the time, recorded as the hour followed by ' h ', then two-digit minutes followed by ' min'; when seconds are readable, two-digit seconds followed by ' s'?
12 h 21 min
